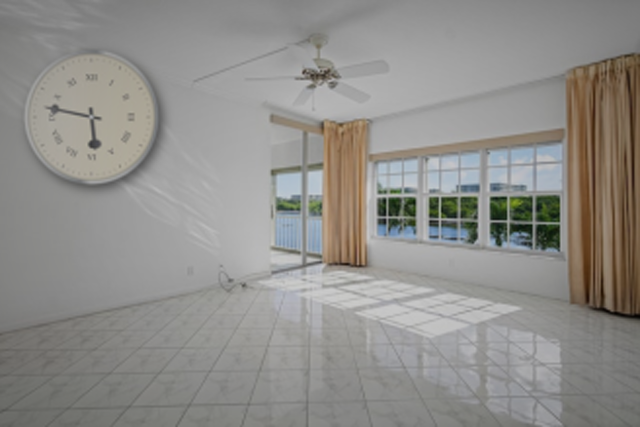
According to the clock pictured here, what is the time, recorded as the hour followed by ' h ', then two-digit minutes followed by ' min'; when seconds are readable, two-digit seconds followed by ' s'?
5 h 47 min
